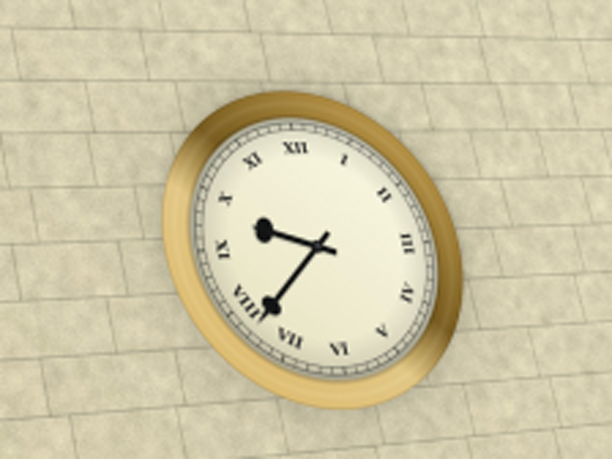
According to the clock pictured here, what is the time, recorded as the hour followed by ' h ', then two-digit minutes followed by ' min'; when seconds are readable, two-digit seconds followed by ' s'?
9 h 38 min
